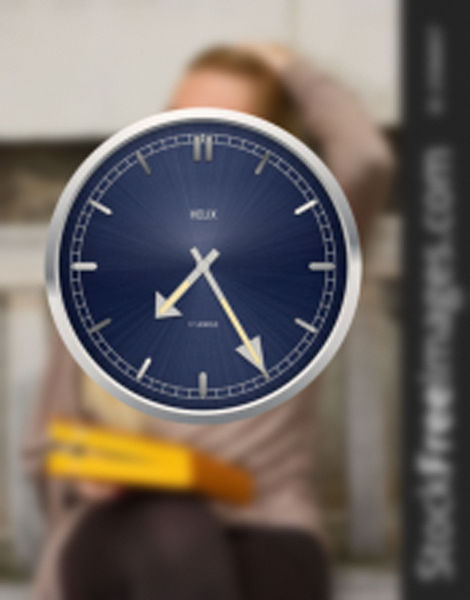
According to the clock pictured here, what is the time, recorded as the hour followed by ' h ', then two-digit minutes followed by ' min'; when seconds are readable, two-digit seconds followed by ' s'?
7 h 25 min
